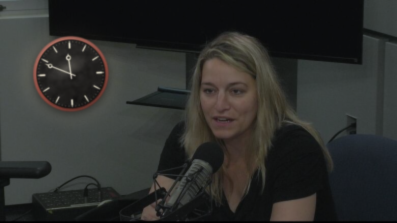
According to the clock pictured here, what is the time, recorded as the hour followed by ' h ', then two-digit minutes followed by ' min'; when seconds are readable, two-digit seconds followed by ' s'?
11 h 49 min
